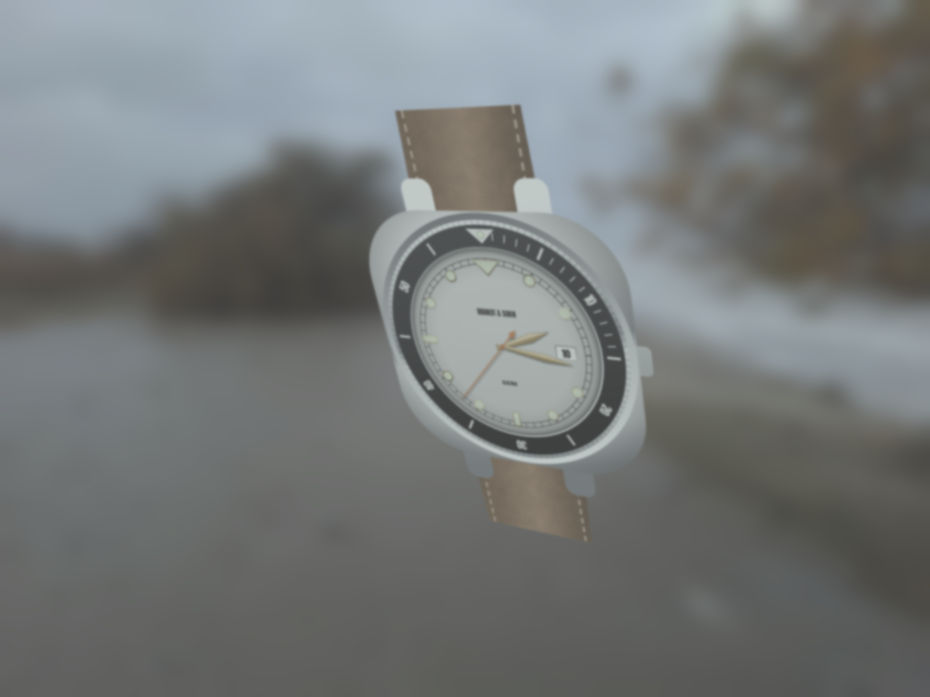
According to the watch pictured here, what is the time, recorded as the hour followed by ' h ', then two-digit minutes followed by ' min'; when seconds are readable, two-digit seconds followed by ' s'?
2 h 16 min 37 s
